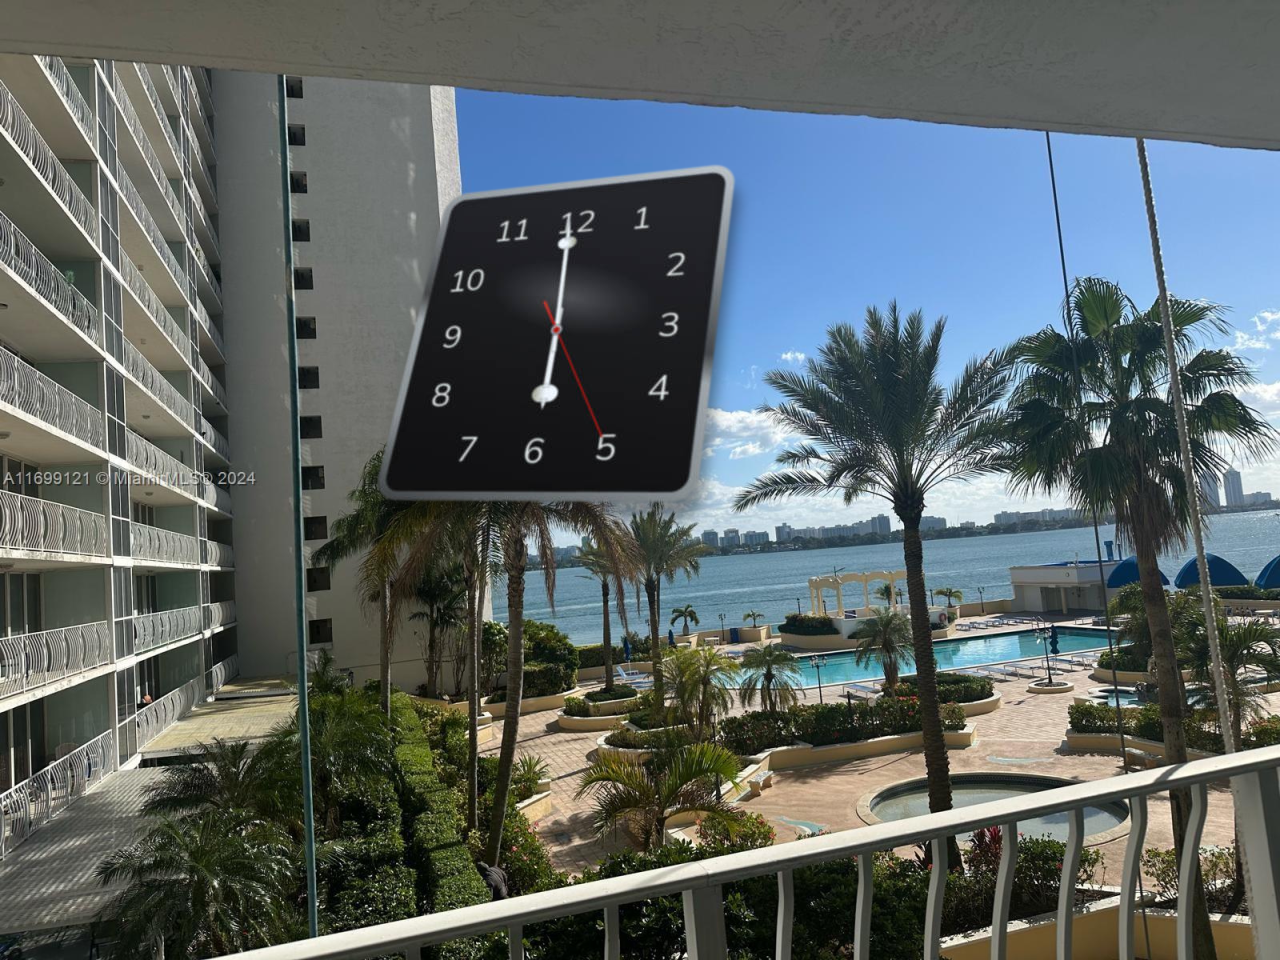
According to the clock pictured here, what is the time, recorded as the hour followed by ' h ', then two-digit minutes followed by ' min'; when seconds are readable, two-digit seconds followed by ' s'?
5 h 59 min 25 s
